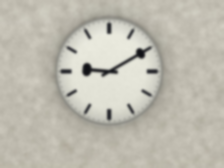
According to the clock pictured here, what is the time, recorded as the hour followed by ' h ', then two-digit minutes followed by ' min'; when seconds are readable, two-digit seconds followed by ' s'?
9 h 10 min
